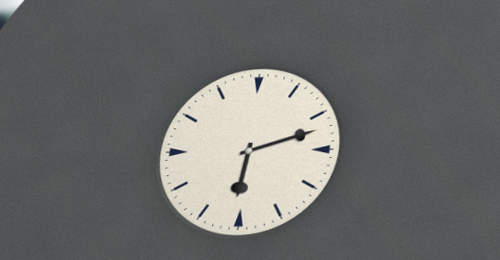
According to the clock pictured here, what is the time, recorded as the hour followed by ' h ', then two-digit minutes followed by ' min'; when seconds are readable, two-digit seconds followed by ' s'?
6 h 12 min
